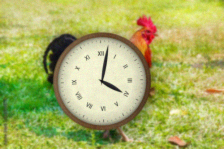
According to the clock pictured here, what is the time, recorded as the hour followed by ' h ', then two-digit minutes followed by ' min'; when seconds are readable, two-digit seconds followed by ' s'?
4 h 02 min
